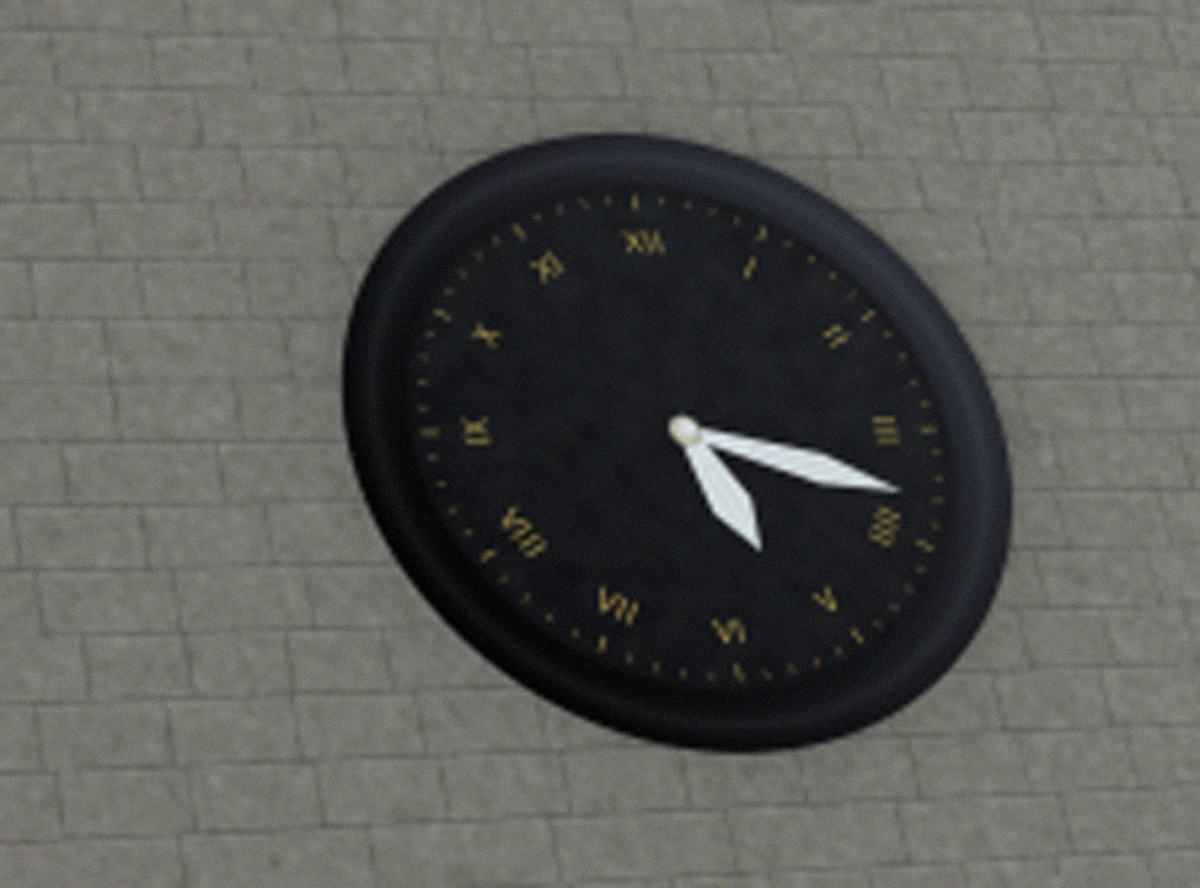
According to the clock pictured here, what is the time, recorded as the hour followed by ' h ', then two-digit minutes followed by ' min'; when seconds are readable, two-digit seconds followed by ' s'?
5 h 18 min
